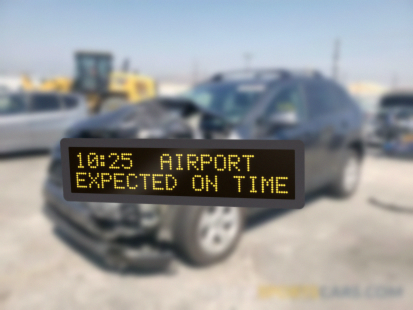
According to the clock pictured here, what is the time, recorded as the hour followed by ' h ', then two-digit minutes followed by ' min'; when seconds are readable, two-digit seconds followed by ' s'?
10 h 25 min
